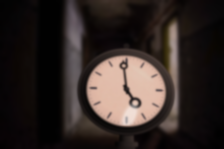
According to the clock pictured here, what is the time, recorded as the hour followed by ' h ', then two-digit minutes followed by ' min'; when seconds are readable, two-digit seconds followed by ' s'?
4 h 59 min
